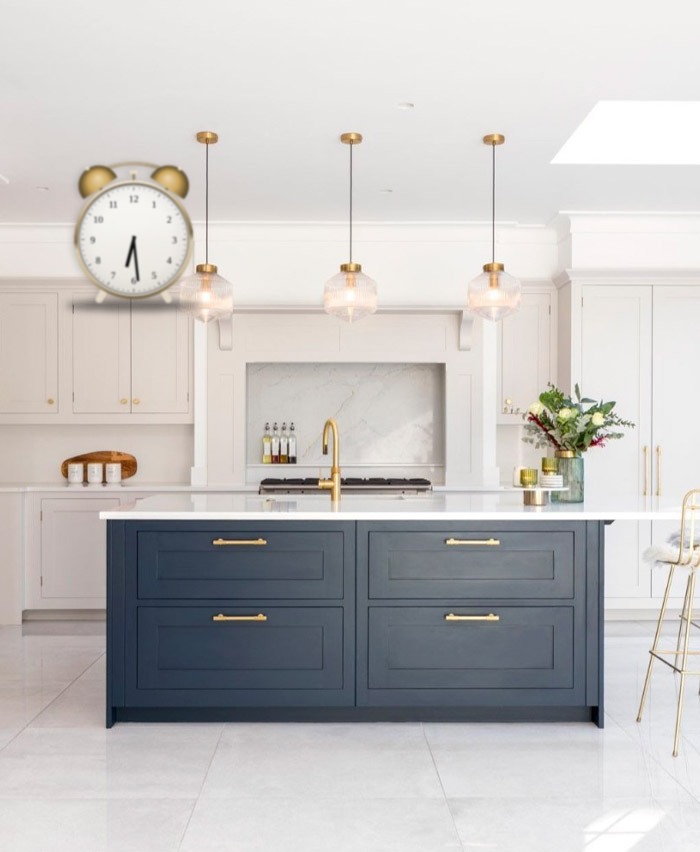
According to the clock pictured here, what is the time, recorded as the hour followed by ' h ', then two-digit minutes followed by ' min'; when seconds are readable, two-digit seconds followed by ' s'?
6 h 29 min
